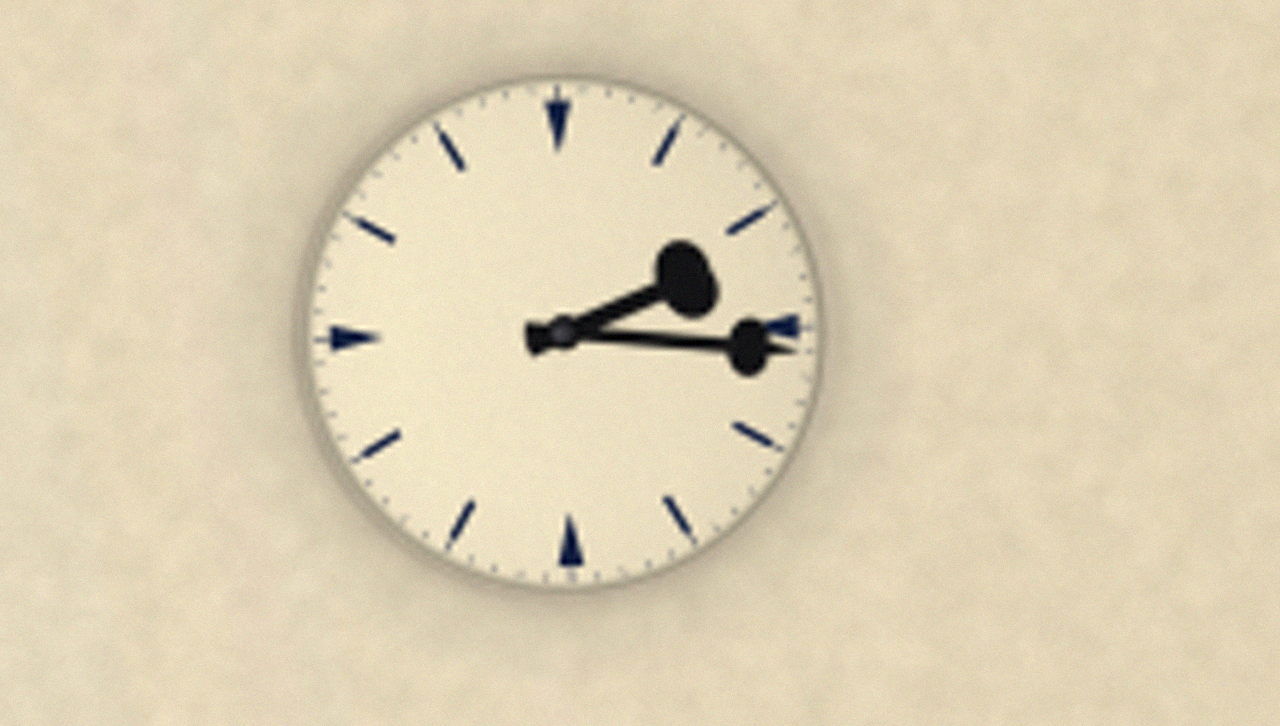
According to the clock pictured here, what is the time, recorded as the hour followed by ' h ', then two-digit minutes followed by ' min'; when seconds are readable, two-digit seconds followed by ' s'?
2 h 16 min
